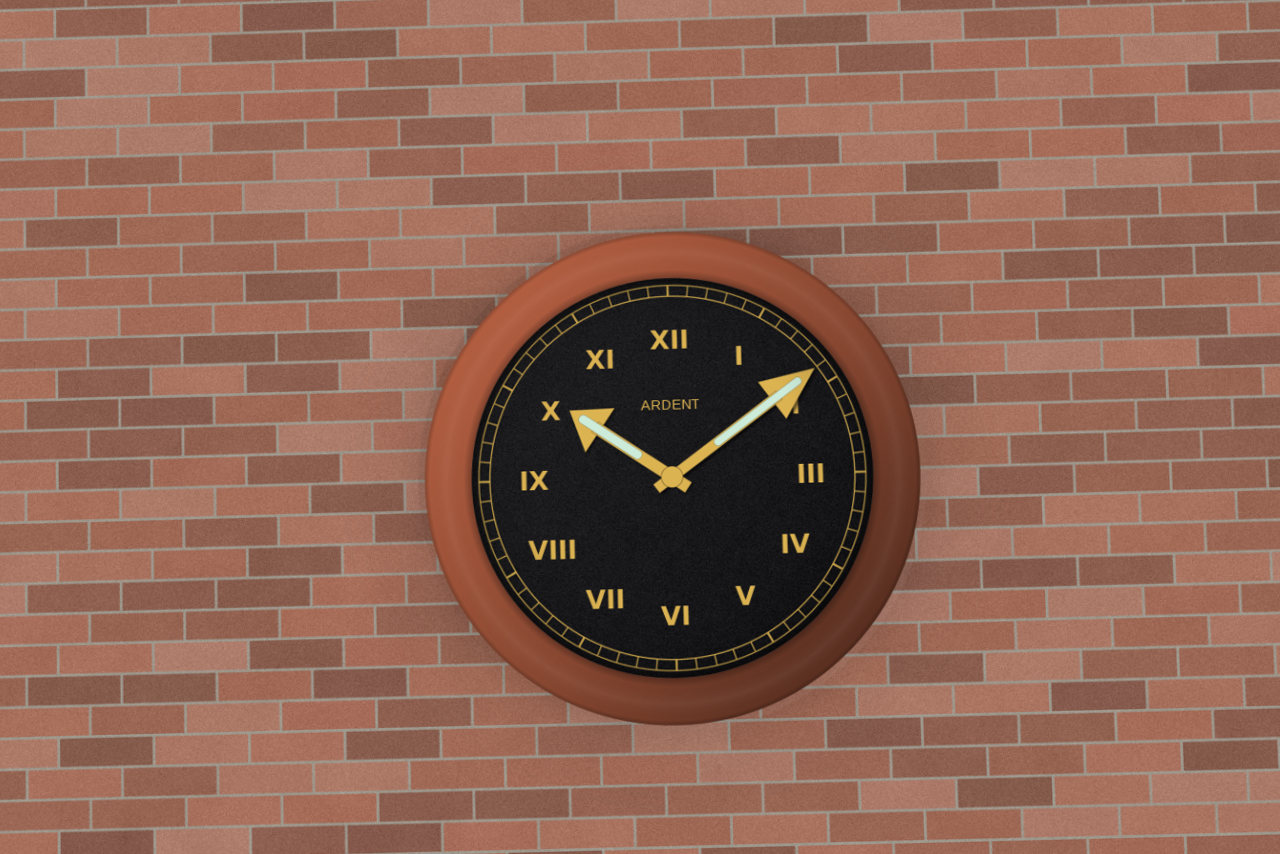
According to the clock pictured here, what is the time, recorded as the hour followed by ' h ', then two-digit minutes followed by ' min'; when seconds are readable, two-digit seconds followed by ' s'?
10 h 09 min
